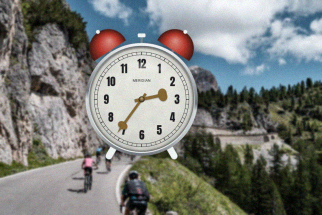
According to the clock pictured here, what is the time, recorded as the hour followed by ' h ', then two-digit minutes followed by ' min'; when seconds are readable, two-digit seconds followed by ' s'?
2 h 36 min
